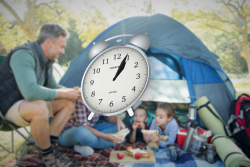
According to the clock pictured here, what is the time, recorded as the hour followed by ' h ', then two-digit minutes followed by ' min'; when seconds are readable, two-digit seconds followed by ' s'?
1 h 04 min
